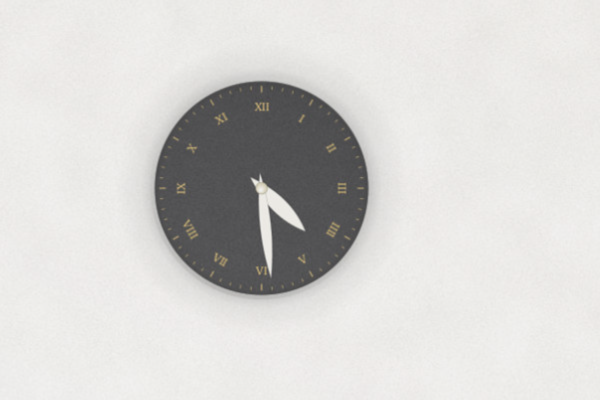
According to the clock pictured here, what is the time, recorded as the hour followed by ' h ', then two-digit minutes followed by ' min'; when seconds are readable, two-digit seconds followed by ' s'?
4 h 29 min
